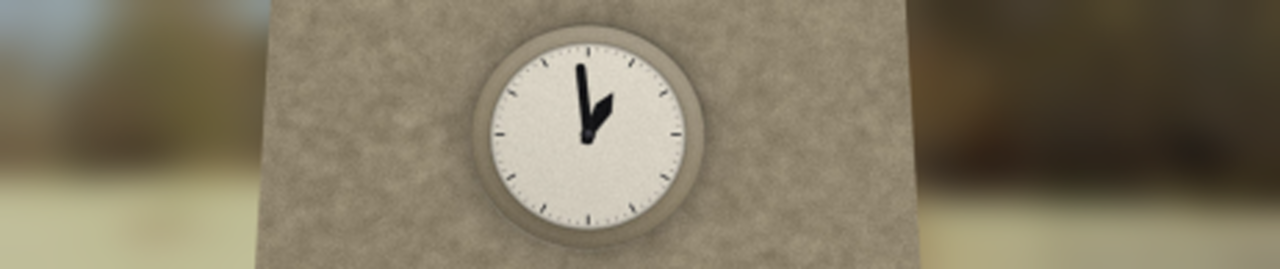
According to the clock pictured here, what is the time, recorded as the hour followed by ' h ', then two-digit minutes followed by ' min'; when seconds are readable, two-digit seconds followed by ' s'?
12 h 59 min
